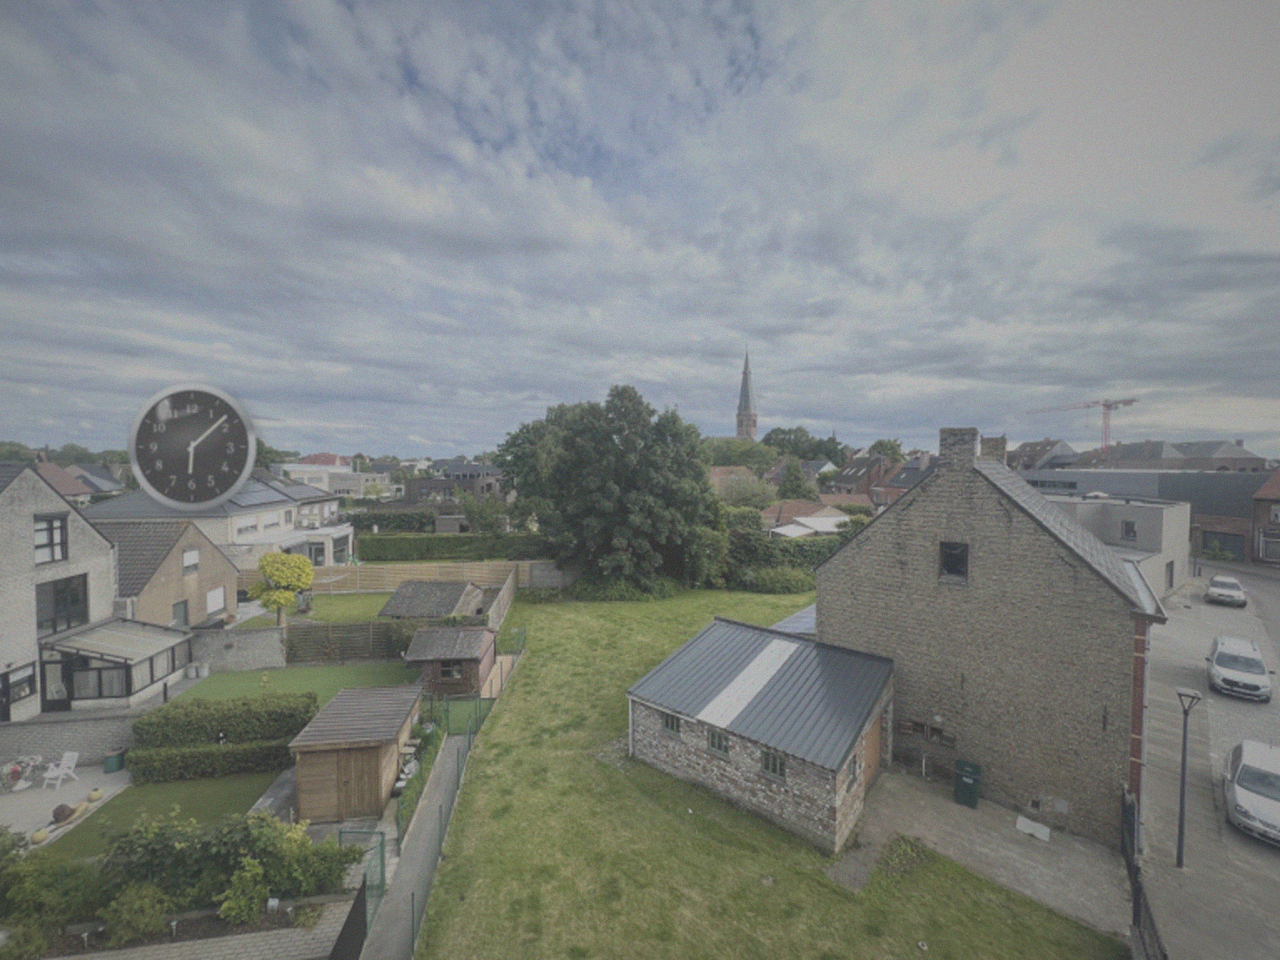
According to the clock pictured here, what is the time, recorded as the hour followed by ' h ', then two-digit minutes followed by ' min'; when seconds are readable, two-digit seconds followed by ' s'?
6 h 08 min
